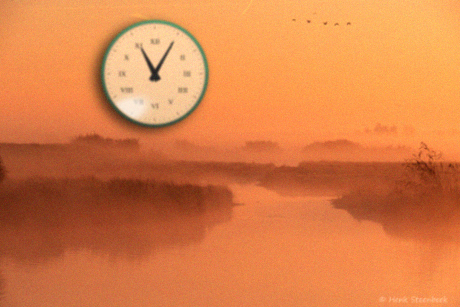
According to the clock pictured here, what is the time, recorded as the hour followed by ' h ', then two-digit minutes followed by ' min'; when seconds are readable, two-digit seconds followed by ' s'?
11 h 05 min
